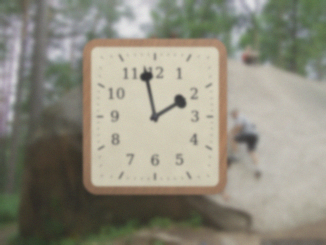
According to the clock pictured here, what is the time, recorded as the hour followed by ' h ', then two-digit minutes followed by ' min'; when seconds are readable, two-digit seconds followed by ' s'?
1 h 58 min
